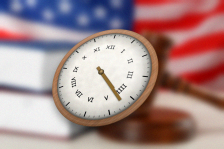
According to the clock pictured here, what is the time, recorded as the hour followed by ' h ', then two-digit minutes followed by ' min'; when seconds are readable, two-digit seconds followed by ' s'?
4 h 22 min
